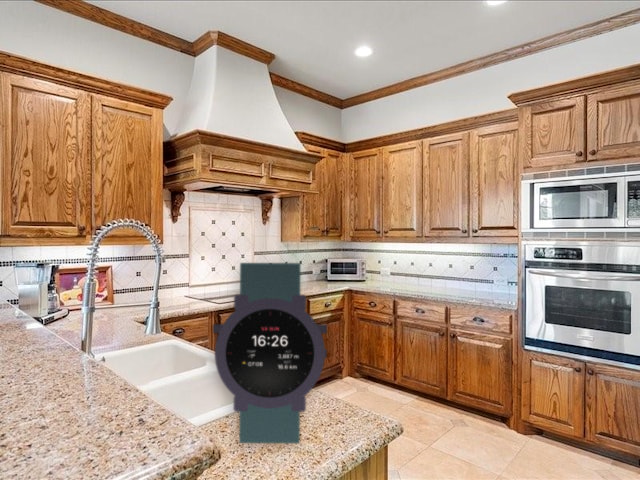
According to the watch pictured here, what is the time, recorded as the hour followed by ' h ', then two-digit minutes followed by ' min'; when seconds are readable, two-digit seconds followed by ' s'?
16 h 26 min
